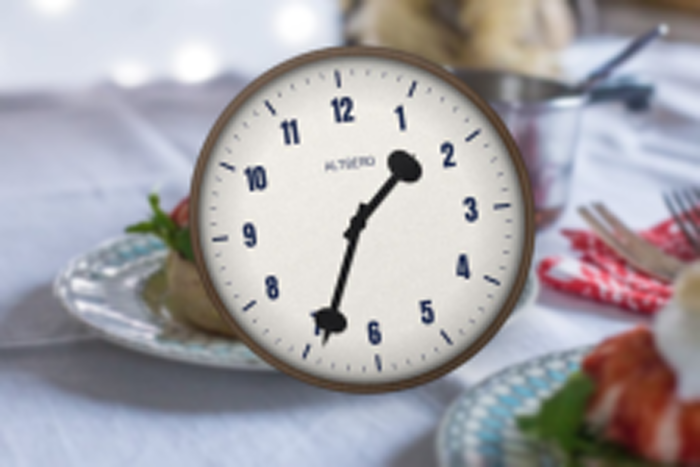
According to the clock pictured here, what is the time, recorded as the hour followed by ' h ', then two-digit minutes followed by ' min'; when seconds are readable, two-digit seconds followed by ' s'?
1 h 34 min
